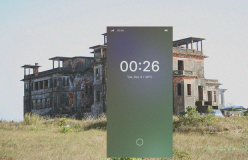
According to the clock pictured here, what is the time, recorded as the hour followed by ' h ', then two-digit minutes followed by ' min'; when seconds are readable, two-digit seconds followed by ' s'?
0 h 26 min
